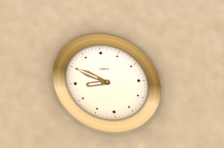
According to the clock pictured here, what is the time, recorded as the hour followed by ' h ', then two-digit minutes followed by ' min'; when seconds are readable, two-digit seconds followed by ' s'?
8 h 50 min
